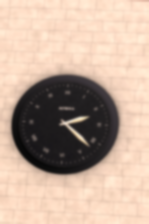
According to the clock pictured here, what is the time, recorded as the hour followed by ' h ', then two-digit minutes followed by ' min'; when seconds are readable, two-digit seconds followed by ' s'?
2 h 22 min
